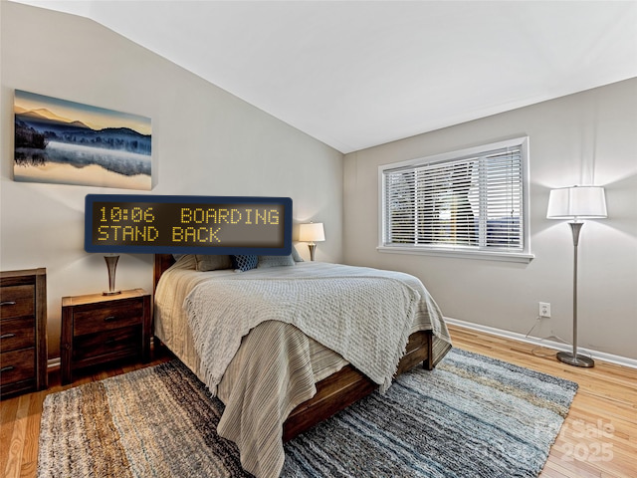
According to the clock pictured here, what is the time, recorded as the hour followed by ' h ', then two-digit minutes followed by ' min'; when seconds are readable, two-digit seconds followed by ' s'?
10 h 06 min
